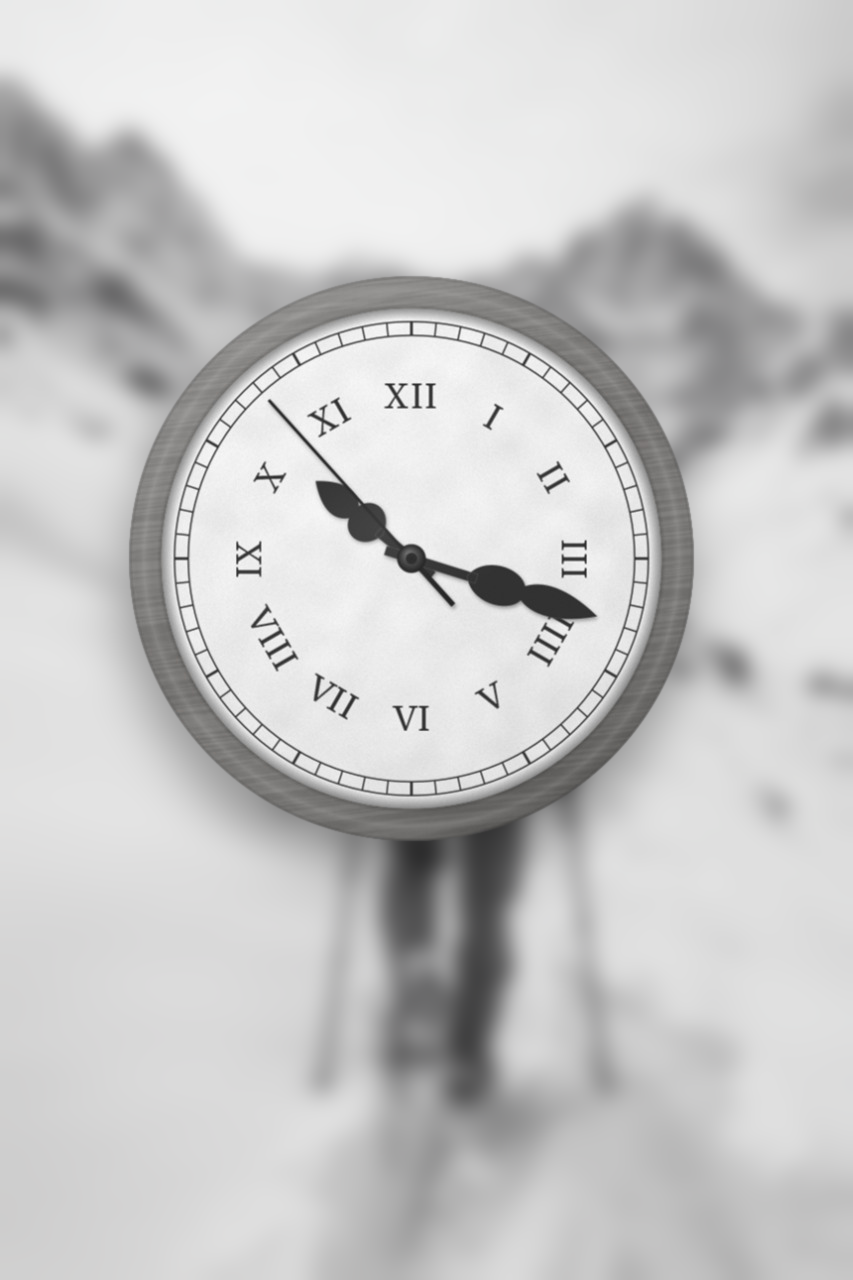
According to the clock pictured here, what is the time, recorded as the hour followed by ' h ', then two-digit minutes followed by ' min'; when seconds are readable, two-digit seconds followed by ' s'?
10 h 17 min 53 s
